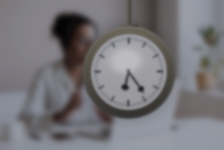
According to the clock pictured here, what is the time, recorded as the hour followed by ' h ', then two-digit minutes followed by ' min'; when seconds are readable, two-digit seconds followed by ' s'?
6 h 24 min
